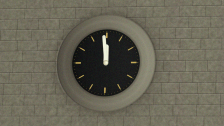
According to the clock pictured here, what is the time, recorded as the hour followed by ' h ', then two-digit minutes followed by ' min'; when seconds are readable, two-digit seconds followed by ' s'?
11 h 59 min
